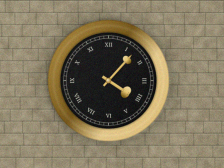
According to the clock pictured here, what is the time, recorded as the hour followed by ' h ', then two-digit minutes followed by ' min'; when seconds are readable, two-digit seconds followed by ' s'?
4 h 07 min
